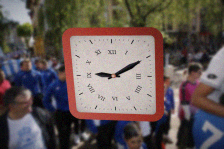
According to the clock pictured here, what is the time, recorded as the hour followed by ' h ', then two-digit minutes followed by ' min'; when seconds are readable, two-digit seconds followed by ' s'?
9 h 10 min
